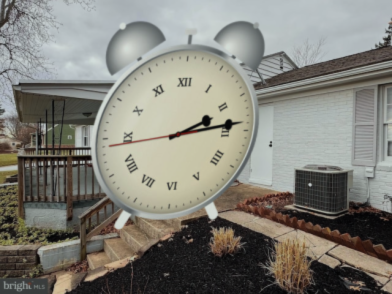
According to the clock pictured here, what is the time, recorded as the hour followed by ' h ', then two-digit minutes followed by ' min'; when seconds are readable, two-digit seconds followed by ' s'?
2 h 13 min 44 s
